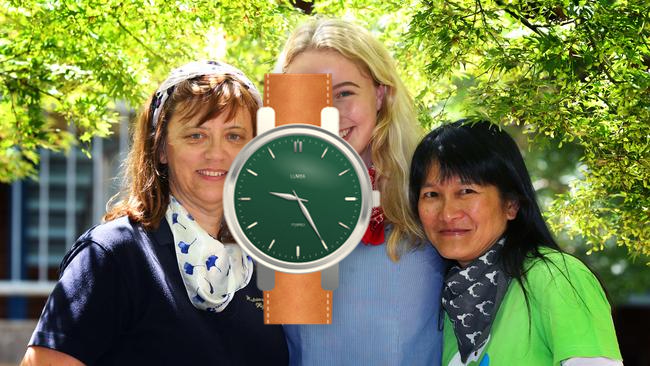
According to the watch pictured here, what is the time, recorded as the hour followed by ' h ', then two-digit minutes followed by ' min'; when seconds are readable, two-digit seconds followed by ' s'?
9 h 25 min
